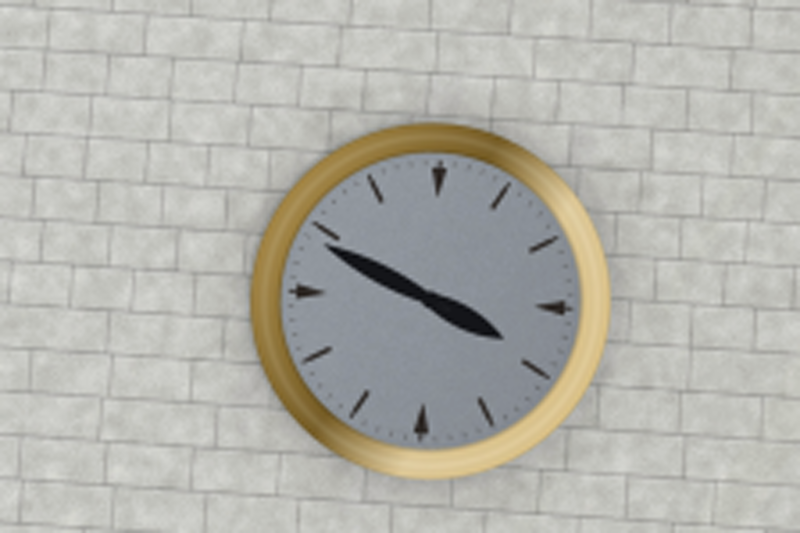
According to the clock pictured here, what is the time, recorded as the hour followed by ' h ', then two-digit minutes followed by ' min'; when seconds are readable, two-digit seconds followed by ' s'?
3 h 49 min
